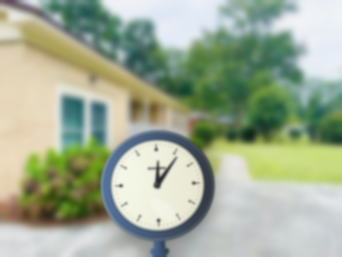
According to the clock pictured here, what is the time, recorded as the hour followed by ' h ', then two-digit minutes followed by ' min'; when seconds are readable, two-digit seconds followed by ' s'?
12 h 06 min
